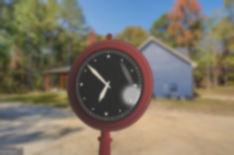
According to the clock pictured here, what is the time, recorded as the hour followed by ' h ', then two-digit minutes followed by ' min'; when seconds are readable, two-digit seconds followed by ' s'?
6 h 52 min
